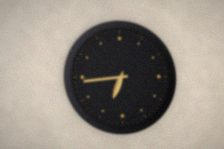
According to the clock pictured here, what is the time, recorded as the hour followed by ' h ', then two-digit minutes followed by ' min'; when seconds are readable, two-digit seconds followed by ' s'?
6 h 44 min
